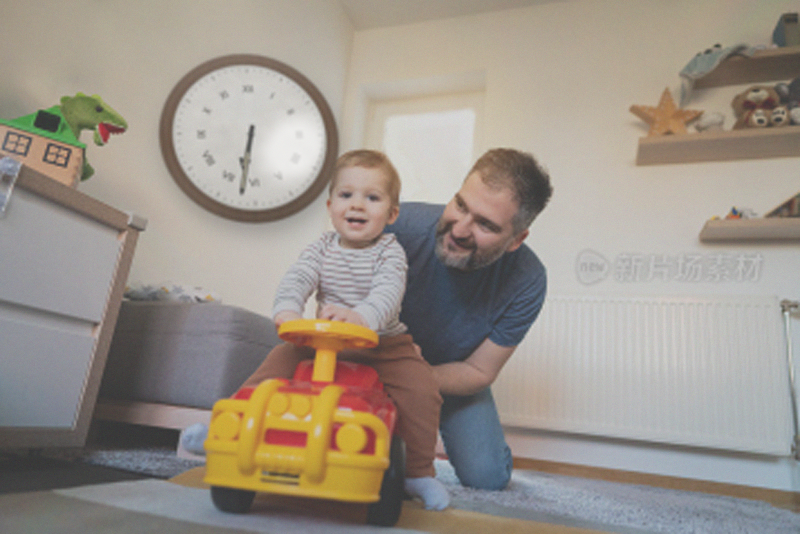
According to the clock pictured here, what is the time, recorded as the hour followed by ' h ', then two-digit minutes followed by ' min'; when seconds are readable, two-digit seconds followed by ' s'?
6 h 32 min
